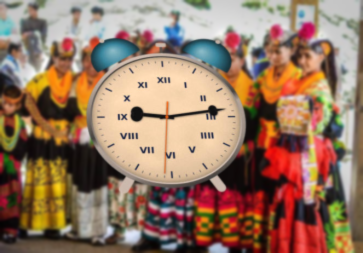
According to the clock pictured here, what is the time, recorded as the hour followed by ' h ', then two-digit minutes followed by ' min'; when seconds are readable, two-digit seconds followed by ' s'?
9 h 13 min 31 s
